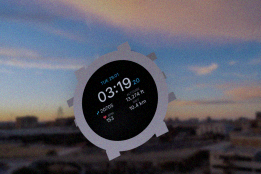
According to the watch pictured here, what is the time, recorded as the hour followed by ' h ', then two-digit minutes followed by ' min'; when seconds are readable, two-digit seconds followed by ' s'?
3 h 19 min
